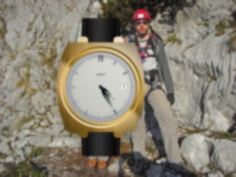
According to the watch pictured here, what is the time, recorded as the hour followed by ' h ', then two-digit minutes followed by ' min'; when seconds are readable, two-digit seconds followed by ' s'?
4 h 25 min
